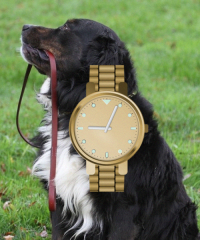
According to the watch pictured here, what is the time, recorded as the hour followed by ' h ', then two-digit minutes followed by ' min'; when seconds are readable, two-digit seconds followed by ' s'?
9 h 04 min
